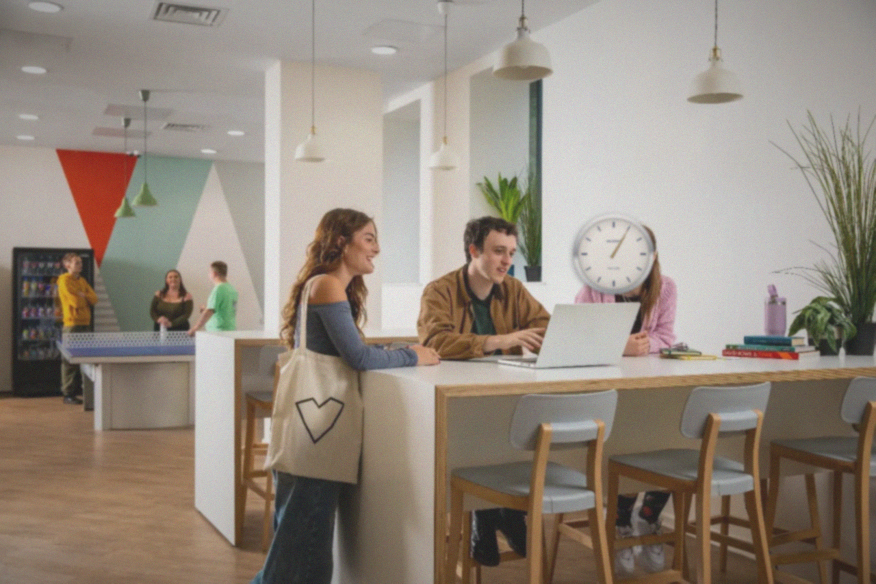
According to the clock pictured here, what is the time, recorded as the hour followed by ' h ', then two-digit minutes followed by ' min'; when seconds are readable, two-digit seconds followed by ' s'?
1 h 05 min
